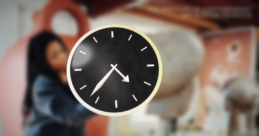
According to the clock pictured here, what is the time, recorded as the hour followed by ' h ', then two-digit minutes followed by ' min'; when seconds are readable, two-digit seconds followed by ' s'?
4 h 37 min
